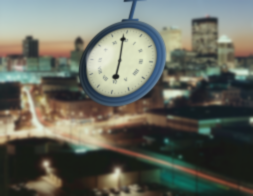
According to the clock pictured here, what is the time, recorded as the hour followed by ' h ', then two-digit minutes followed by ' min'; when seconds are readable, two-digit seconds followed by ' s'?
5 h 59 min
